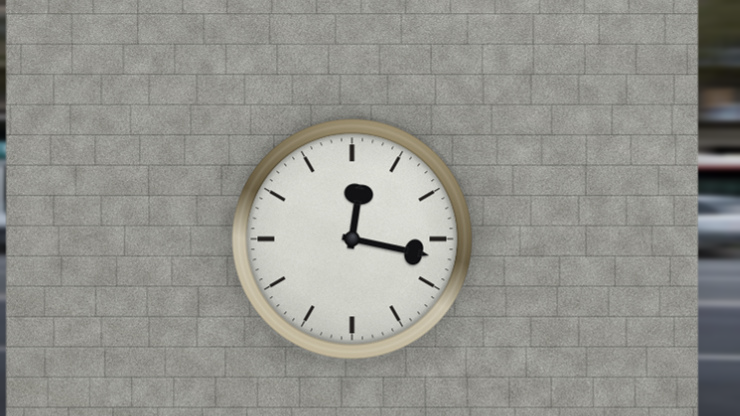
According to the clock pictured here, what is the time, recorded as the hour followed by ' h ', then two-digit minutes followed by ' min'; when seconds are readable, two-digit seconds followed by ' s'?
12 h 17 min
